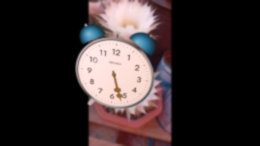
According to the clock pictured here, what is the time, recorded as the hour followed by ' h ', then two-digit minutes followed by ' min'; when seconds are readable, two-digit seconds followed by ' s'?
5 h 27 min
